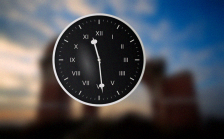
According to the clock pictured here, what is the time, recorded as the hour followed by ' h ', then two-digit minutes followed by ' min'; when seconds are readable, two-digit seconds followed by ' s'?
11 h 29 min
